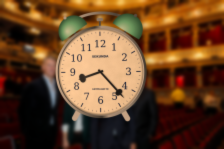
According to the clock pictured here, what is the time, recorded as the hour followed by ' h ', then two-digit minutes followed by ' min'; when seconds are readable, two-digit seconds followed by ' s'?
8 h 23 min
